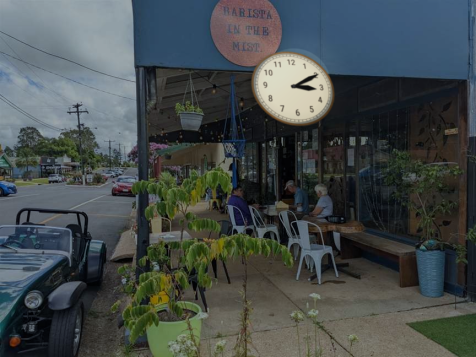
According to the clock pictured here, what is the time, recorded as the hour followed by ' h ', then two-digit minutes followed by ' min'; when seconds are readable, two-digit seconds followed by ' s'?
3 h 10 min
